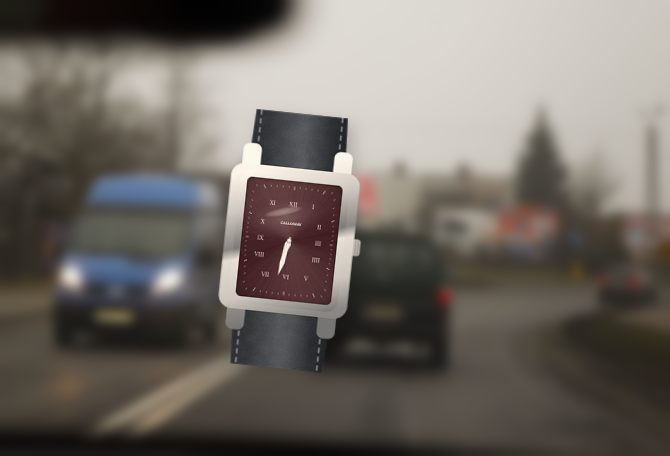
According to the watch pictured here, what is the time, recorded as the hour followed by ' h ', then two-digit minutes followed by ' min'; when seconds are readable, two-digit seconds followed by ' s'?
6 h 32 min
